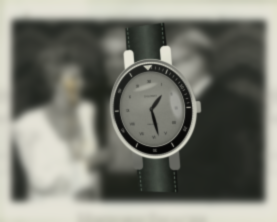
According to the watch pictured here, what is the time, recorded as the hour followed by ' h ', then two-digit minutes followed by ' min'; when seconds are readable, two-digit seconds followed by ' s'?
1 h 28 min
